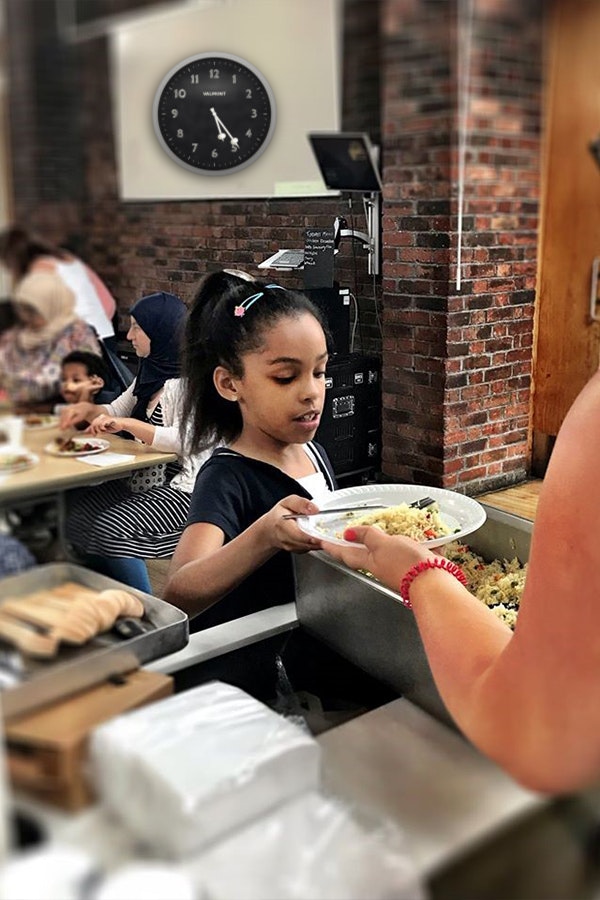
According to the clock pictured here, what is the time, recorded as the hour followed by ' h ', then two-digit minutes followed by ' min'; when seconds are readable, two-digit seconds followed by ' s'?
5 h 24 min
